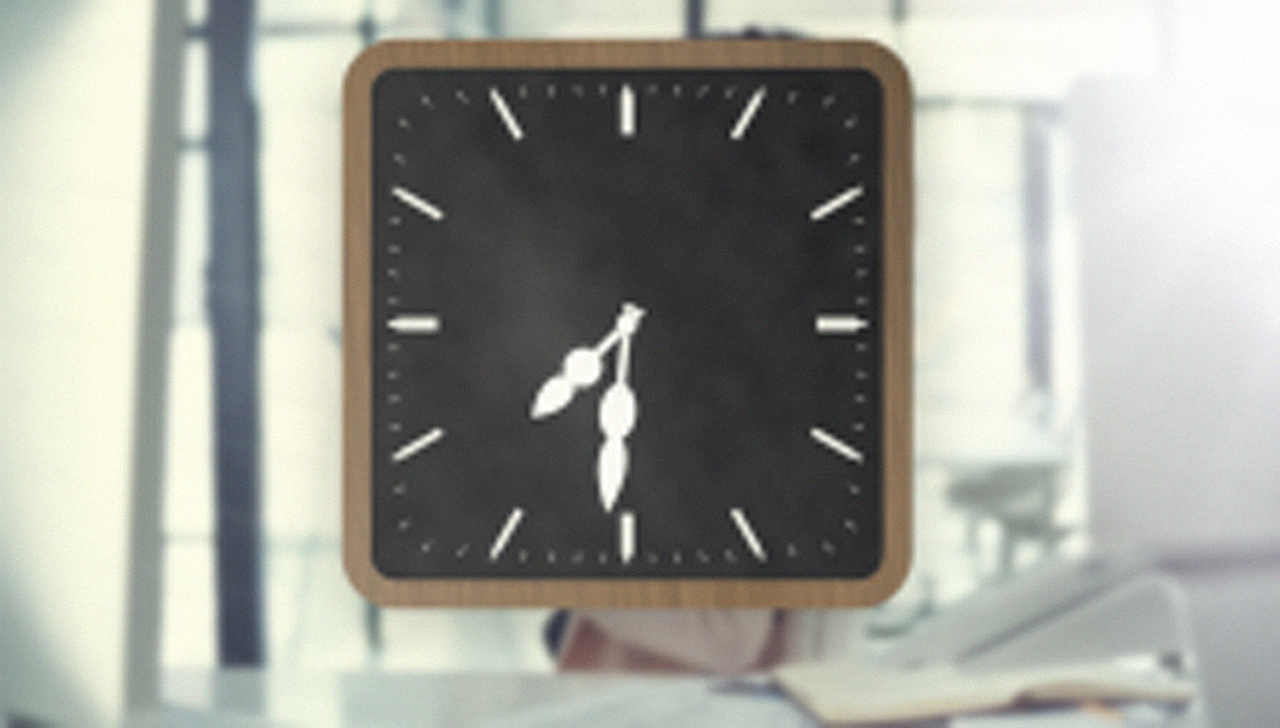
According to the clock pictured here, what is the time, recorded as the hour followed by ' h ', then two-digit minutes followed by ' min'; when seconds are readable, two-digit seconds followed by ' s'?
7 h 31 min
